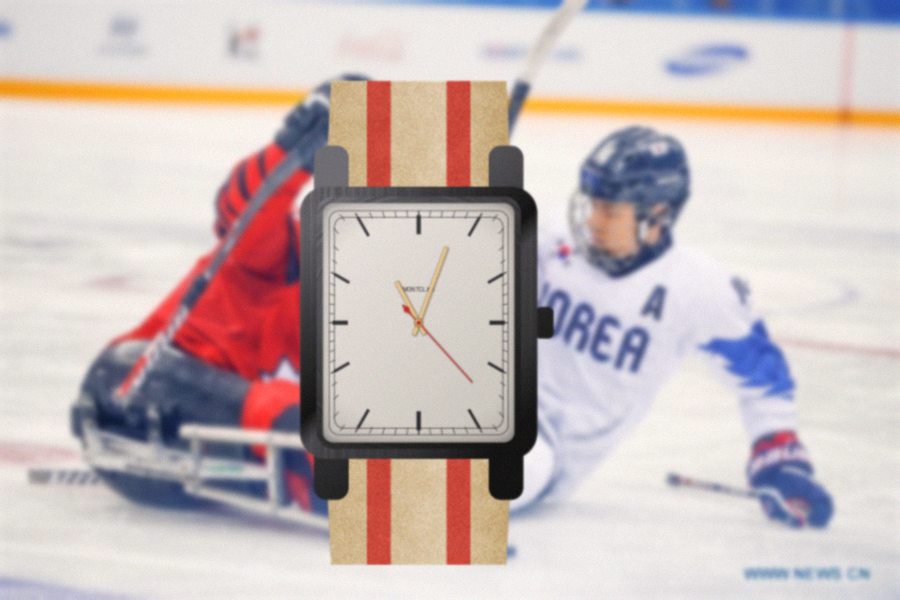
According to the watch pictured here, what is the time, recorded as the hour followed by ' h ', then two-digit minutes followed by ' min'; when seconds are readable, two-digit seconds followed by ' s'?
11 h 03 min 23 s
